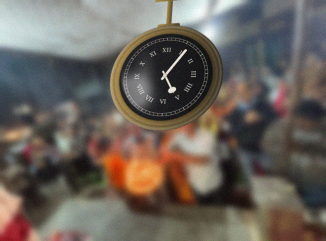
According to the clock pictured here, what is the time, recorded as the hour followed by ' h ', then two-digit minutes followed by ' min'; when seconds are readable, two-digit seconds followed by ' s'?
5 h 06 min
